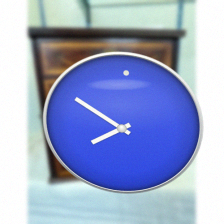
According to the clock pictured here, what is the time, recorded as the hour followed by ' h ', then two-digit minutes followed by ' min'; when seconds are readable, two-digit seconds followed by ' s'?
7 h 50 min
